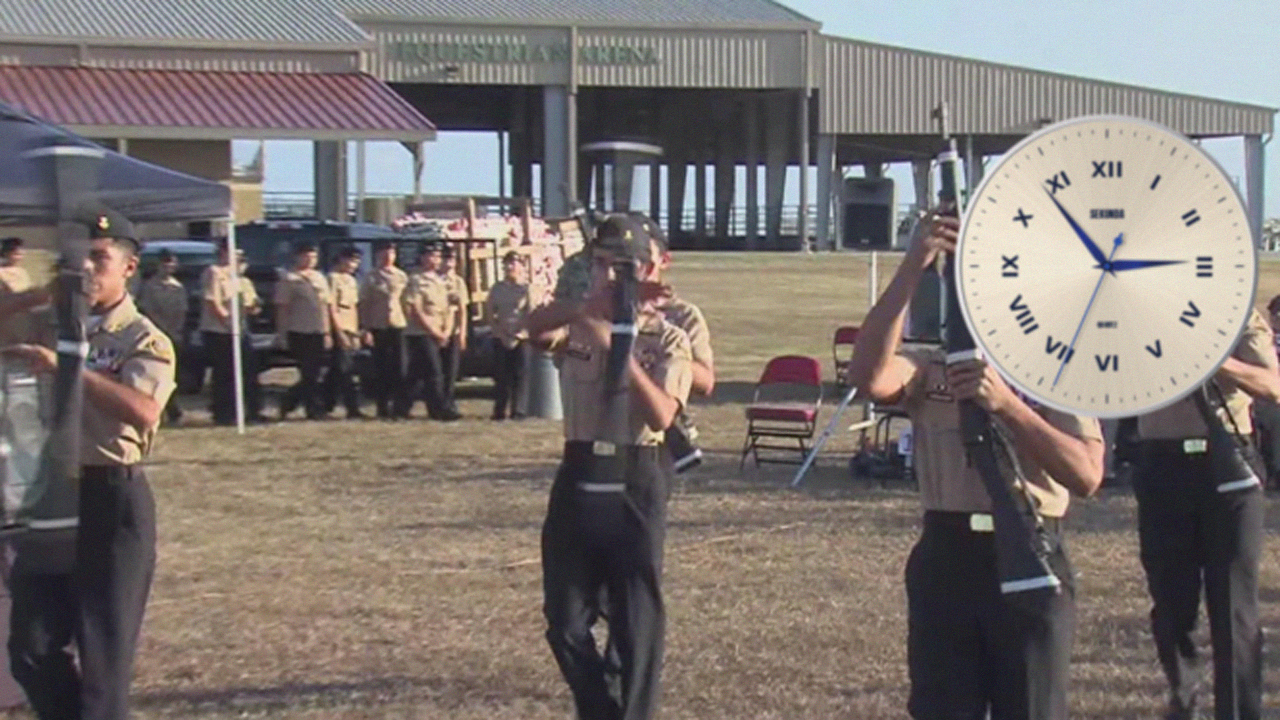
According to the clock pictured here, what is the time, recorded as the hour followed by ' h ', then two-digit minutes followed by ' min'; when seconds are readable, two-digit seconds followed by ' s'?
2 h 53 min 34 s
